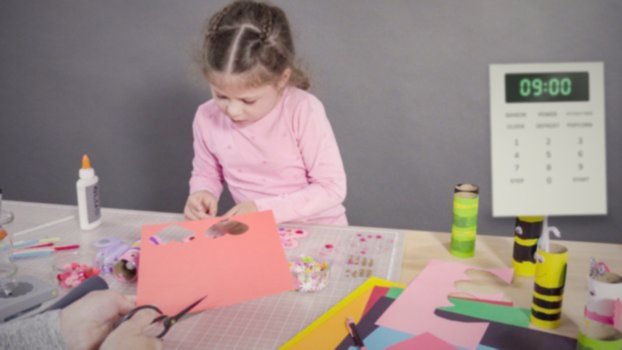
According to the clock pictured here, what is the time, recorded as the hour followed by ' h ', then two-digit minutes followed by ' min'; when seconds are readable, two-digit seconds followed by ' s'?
9 h 00 min
